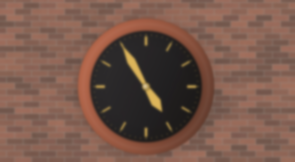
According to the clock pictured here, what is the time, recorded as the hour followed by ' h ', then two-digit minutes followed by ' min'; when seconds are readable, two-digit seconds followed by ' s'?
4 h 55 min
